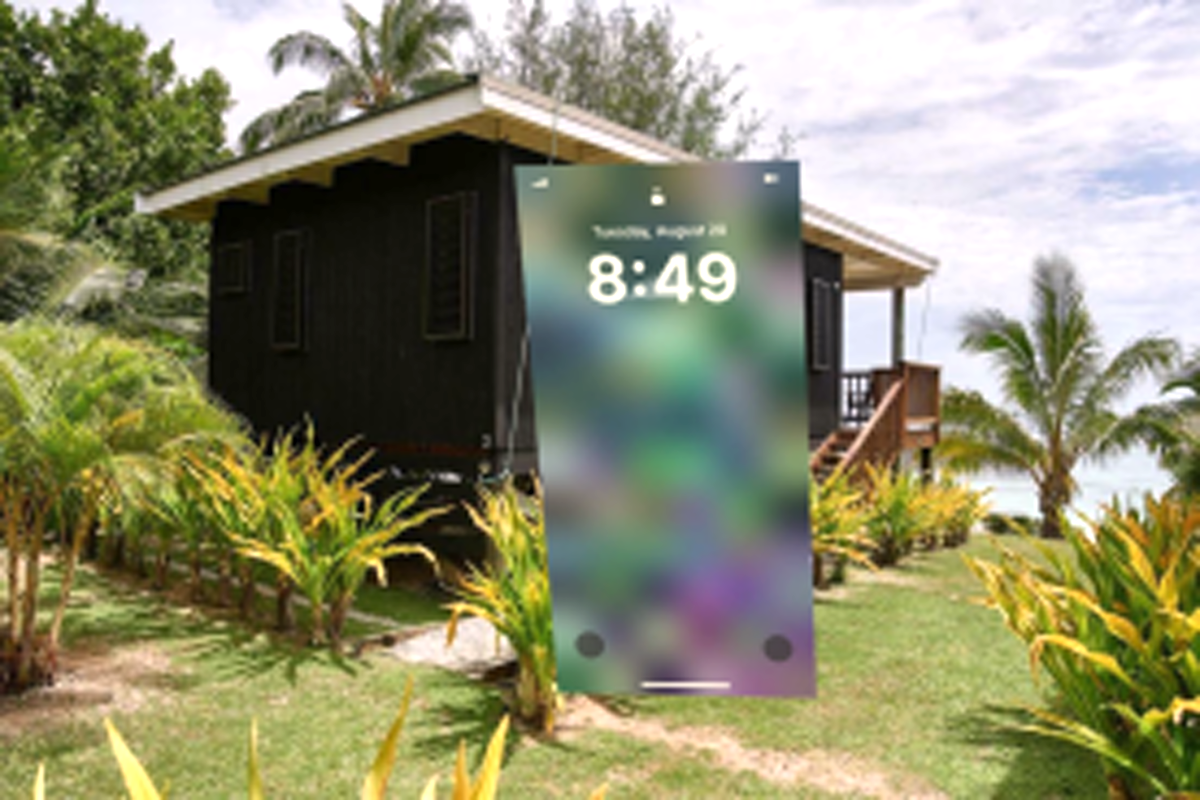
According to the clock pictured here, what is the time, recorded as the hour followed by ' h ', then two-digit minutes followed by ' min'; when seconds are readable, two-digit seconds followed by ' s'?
8 h 49 min
